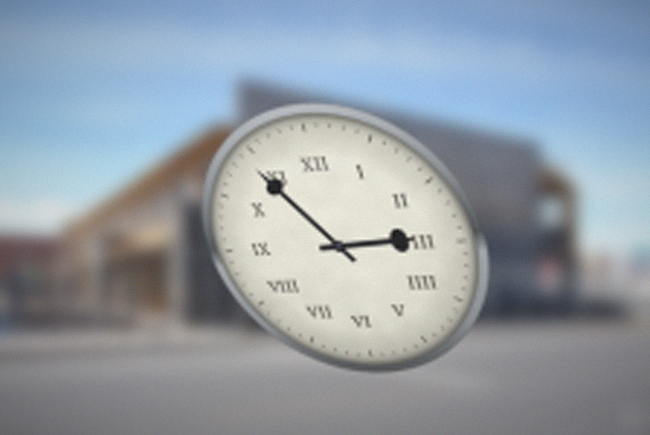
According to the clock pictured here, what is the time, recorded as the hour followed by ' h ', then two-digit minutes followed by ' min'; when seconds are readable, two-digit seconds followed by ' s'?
2 h 54 min
